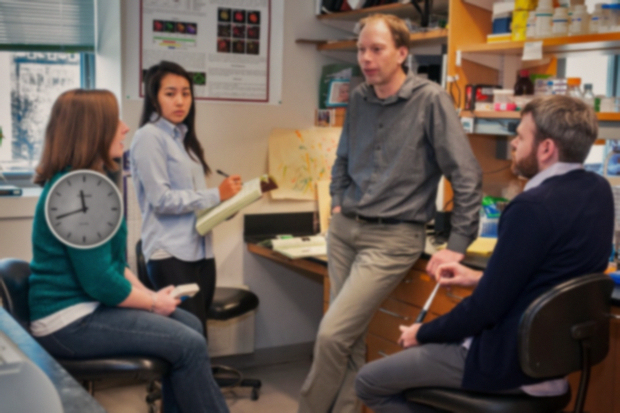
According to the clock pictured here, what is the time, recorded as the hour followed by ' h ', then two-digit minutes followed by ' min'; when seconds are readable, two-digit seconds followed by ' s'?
11 h 42 min
